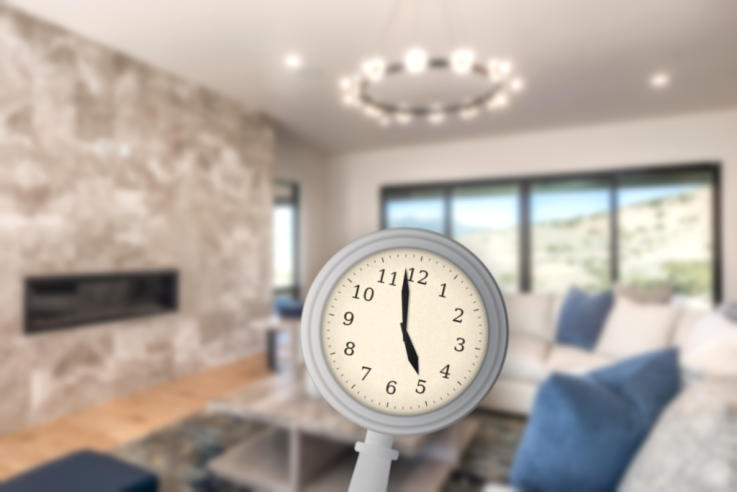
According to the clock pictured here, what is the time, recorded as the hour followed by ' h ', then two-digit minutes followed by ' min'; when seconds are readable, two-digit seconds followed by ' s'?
4 h 58 min
